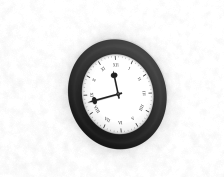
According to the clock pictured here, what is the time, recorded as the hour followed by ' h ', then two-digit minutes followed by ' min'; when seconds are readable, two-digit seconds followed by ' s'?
11 h 43 min
